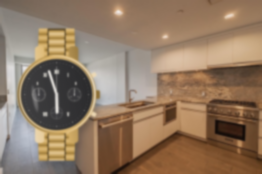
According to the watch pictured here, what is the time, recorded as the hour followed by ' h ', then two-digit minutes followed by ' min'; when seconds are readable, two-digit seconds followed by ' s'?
5 h 57 min
